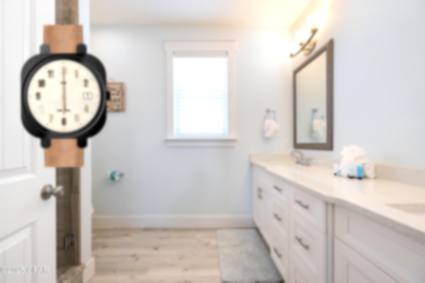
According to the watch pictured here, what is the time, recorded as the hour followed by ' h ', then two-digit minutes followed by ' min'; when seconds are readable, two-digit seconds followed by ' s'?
6 h 00 min
